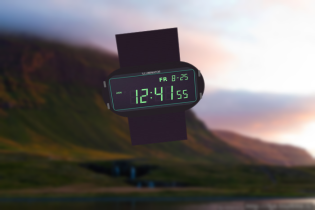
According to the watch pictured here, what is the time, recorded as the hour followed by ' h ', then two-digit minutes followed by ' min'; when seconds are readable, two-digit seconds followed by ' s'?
12 h 41 min 55 s
